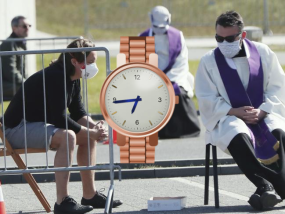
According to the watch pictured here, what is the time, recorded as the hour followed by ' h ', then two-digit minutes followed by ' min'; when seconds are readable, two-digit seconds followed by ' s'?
6 h 44 min
